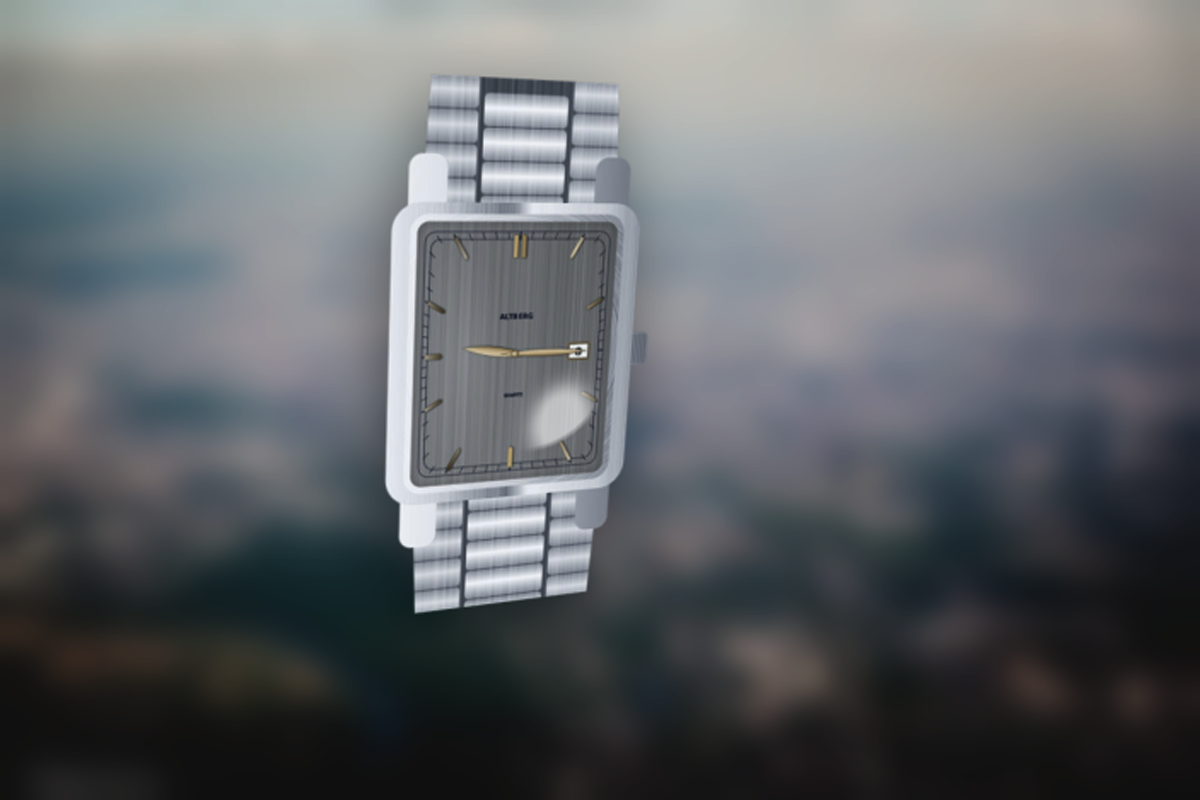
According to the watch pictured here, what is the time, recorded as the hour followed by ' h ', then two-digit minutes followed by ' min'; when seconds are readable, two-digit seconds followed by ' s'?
9 h 15 min
